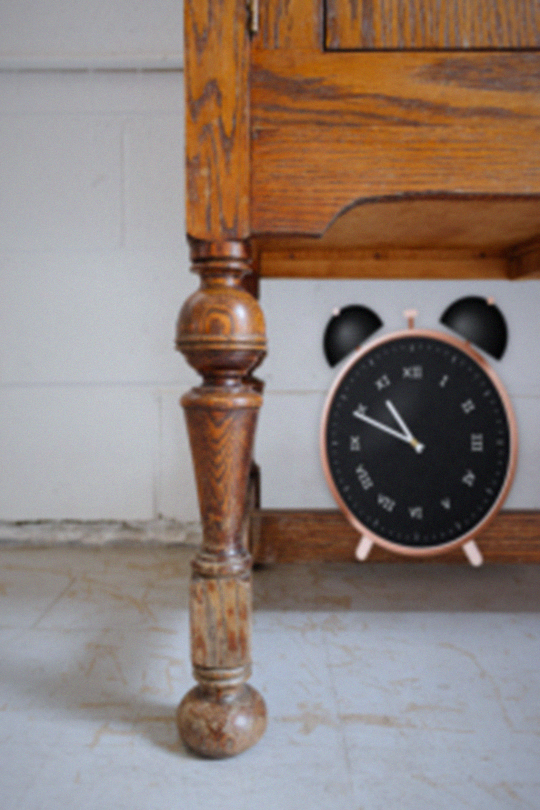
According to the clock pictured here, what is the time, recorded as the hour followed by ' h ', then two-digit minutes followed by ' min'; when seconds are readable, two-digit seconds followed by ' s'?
10 h 49 min
